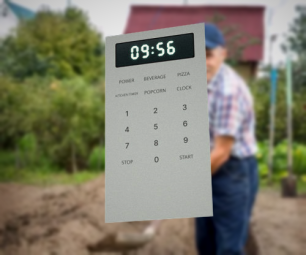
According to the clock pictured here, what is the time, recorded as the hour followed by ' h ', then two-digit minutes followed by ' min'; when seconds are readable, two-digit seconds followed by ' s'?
9 h 56 min
